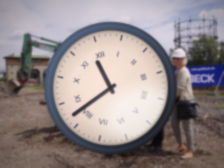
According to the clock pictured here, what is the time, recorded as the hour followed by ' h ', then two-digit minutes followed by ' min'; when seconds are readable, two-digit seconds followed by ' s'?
11 h 42 min
